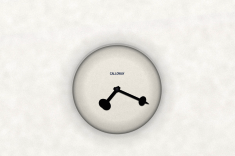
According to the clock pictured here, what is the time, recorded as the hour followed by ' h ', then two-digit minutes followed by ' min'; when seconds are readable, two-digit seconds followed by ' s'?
7 h 19 min
